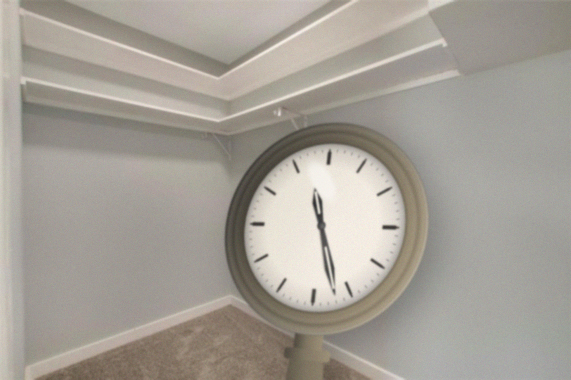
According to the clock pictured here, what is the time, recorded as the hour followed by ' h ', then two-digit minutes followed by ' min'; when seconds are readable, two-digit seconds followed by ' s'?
11 h 27 min
